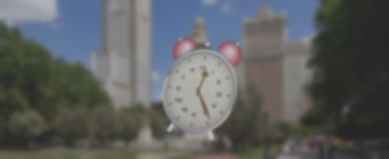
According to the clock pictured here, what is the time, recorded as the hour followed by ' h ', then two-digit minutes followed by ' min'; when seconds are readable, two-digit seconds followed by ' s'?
12 h 24 min
